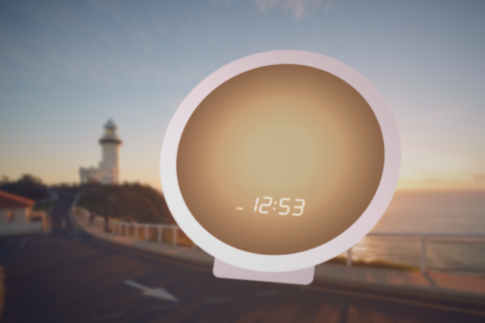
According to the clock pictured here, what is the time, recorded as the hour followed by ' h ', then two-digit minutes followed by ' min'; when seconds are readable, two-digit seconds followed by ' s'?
12 h 53 min
